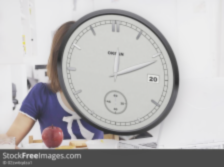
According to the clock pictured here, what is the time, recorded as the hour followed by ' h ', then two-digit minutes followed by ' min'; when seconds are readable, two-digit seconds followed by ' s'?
12 h 11 min
